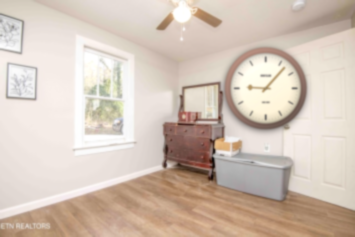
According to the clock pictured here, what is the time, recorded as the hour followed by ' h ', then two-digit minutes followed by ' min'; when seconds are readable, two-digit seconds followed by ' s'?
9 h 07 min
